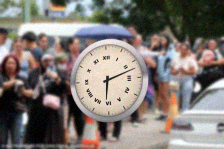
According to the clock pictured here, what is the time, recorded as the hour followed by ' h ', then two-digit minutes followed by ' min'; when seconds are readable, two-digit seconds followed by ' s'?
6 h 12 min
